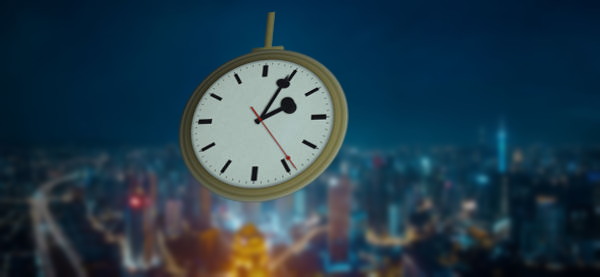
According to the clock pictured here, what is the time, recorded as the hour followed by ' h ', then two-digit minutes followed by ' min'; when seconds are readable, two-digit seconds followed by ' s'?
2 h 04 min 24 s
